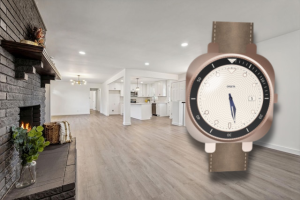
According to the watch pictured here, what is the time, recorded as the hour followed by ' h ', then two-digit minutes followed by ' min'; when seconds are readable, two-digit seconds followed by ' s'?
5 h 28 min
